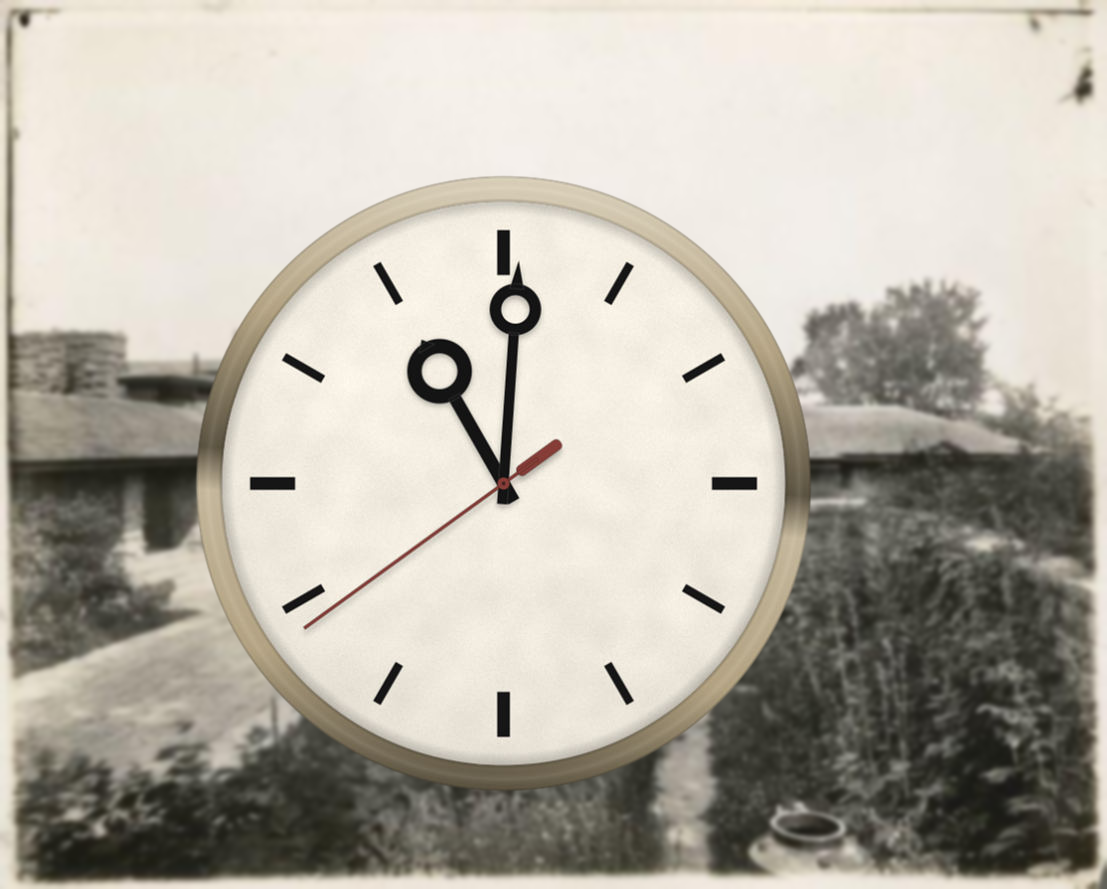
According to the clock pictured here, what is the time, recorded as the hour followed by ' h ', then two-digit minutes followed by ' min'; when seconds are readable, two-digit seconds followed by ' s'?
11 h 00 min 39 s
